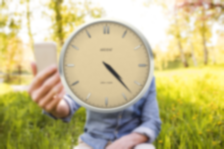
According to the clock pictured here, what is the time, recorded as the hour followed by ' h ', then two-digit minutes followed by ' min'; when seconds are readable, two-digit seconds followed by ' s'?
4 h 23 min
